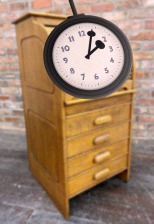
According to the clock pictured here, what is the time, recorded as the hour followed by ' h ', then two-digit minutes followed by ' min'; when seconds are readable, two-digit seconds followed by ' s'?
2 h 04 min
